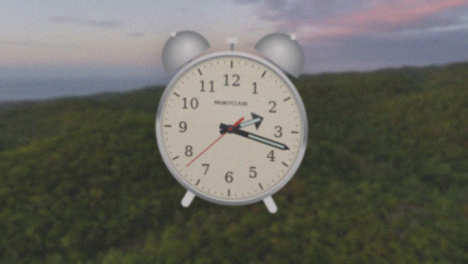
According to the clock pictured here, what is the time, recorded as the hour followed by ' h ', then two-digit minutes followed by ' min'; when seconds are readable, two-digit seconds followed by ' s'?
2 h 17 min 38 s
